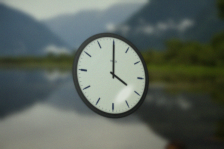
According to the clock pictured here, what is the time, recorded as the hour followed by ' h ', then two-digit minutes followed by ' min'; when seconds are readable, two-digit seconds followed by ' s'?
4 h 00 min
